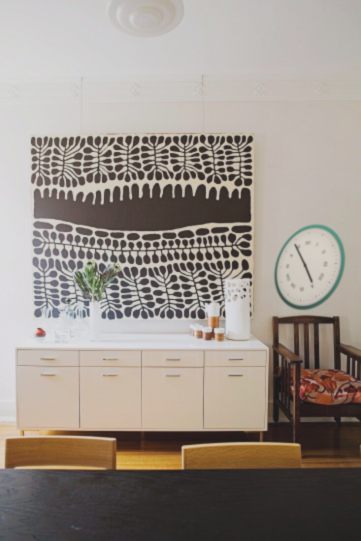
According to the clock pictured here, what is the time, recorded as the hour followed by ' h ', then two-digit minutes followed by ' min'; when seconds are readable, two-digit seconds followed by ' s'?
4 h 54 min
